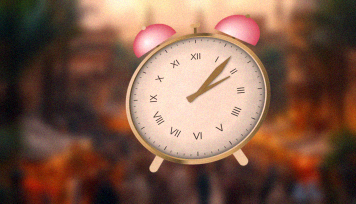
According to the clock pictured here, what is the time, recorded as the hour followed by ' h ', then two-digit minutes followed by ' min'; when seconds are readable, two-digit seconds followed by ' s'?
2 h 07 min
